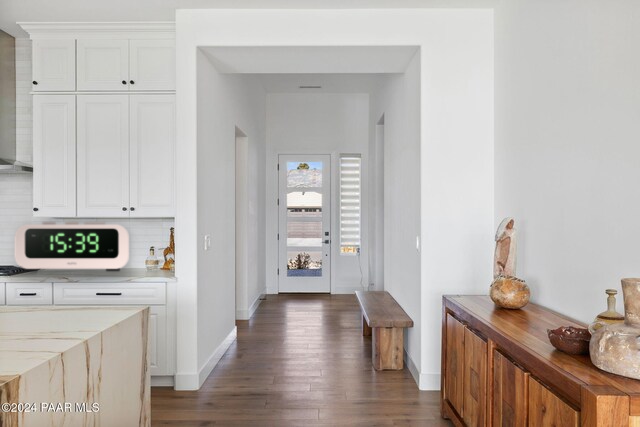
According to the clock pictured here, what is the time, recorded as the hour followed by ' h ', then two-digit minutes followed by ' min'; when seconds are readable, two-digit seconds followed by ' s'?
15 h 39 min
